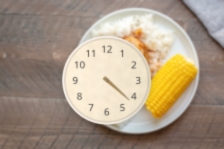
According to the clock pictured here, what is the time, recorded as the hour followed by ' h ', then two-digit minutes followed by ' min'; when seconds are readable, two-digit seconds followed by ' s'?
4 h 22 min
